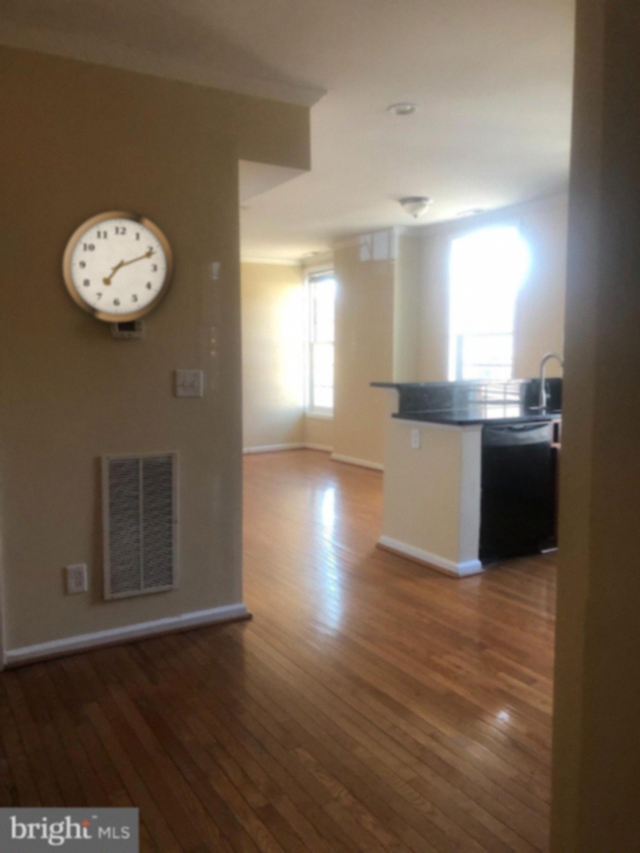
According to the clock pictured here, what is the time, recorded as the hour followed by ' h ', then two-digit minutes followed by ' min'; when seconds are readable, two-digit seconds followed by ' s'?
7 h 11 min
